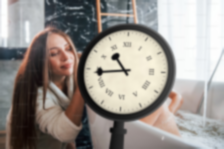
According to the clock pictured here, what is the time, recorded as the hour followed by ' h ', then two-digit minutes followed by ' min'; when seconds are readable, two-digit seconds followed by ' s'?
10 h 44 min
